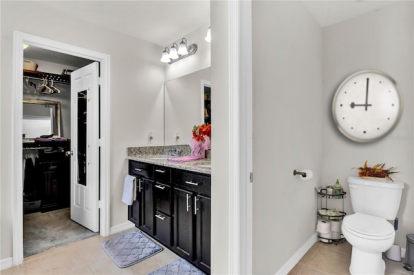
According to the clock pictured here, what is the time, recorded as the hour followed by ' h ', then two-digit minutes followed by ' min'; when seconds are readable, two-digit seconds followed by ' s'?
9 h 00 min
